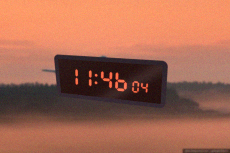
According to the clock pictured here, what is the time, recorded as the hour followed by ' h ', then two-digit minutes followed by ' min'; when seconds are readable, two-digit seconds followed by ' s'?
11 h 46 min 04 s
